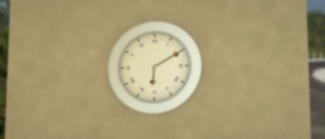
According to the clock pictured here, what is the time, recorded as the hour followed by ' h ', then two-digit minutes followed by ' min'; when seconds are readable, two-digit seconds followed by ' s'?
6 h 10 min
